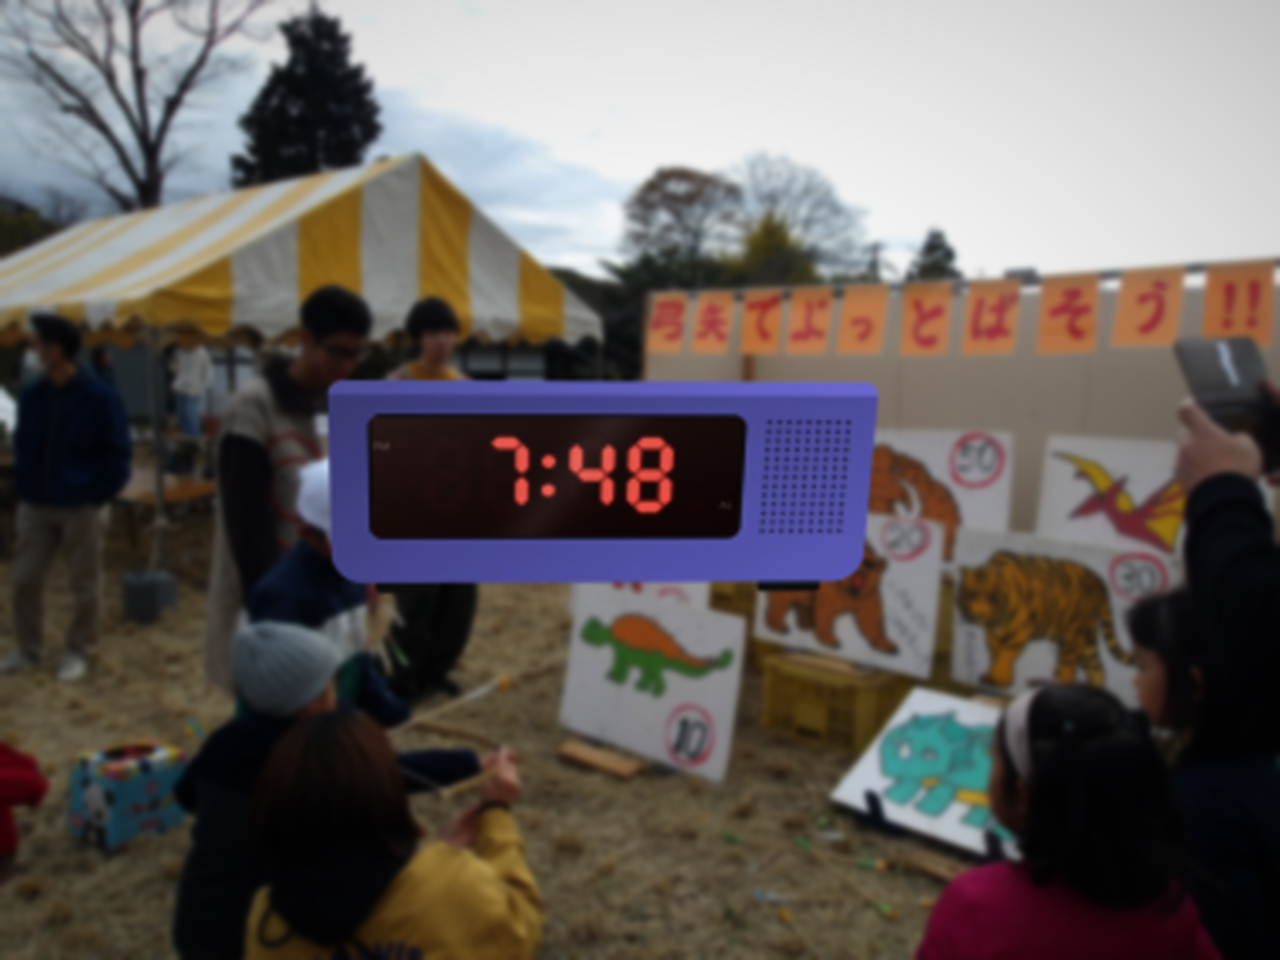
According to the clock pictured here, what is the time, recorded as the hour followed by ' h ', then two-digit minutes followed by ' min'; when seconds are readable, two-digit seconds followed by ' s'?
7 h 48 min
